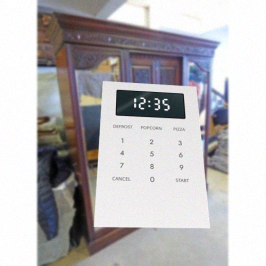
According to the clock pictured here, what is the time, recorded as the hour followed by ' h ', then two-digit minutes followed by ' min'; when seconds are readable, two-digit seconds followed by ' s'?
12 h 35 min
